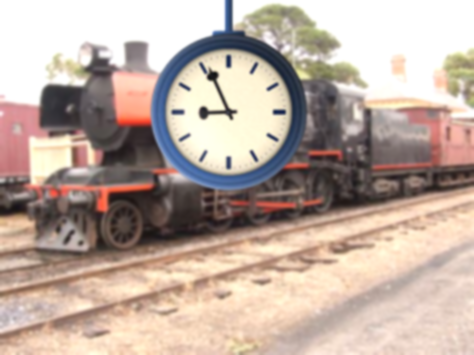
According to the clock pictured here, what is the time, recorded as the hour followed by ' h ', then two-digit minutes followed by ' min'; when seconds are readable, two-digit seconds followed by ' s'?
8 h 56 min
